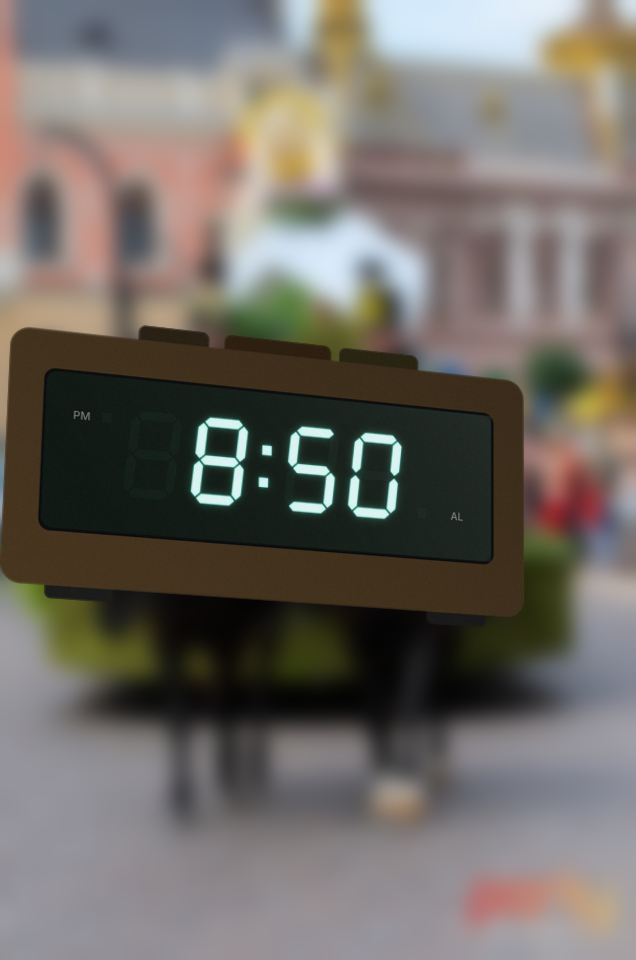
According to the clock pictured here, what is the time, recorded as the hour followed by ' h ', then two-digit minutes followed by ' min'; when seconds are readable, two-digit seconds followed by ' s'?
8 h 50 min
